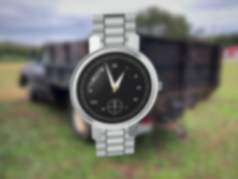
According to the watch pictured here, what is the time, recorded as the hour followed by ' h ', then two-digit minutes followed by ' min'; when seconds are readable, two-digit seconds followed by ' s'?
12 h 57 min
